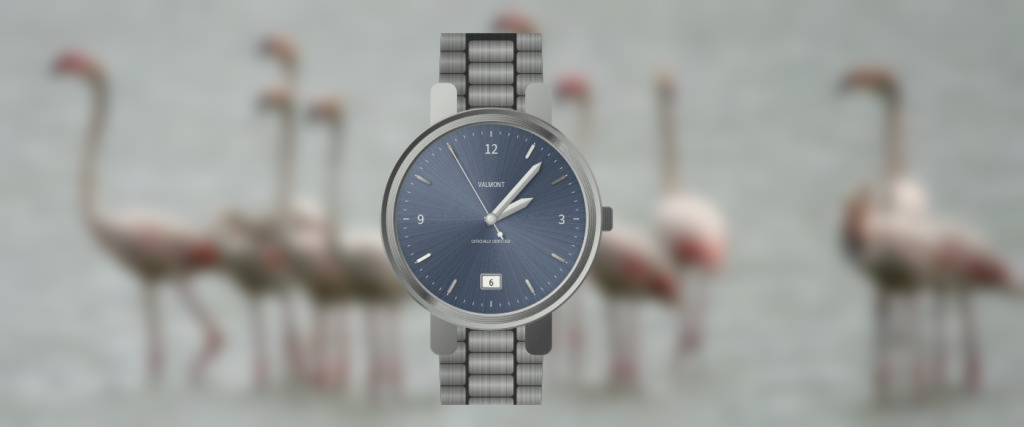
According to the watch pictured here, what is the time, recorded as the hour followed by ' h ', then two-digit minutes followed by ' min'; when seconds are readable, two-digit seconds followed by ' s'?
2 h 06 min 55 s
